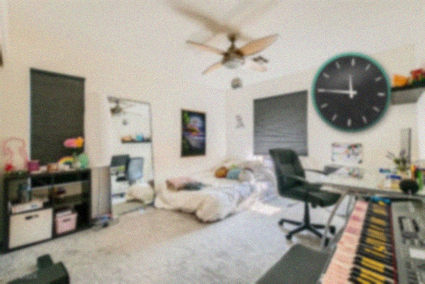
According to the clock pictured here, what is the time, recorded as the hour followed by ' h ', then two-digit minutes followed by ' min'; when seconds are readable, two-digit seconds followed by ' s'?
11 h 45 min
